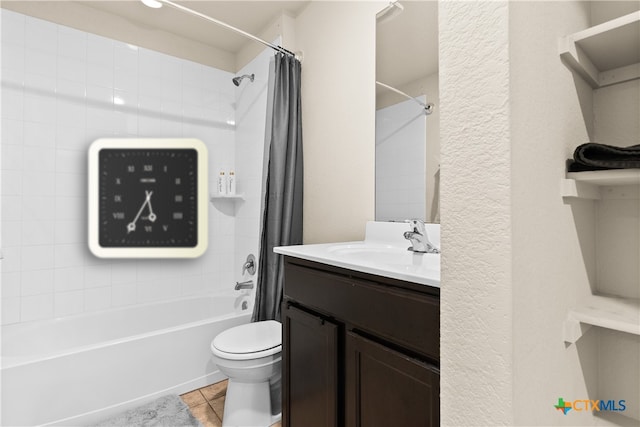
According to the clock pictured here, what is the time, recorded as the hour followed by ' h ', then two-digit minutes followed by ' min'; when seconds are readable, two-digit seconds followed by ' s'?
5 h 35 min
